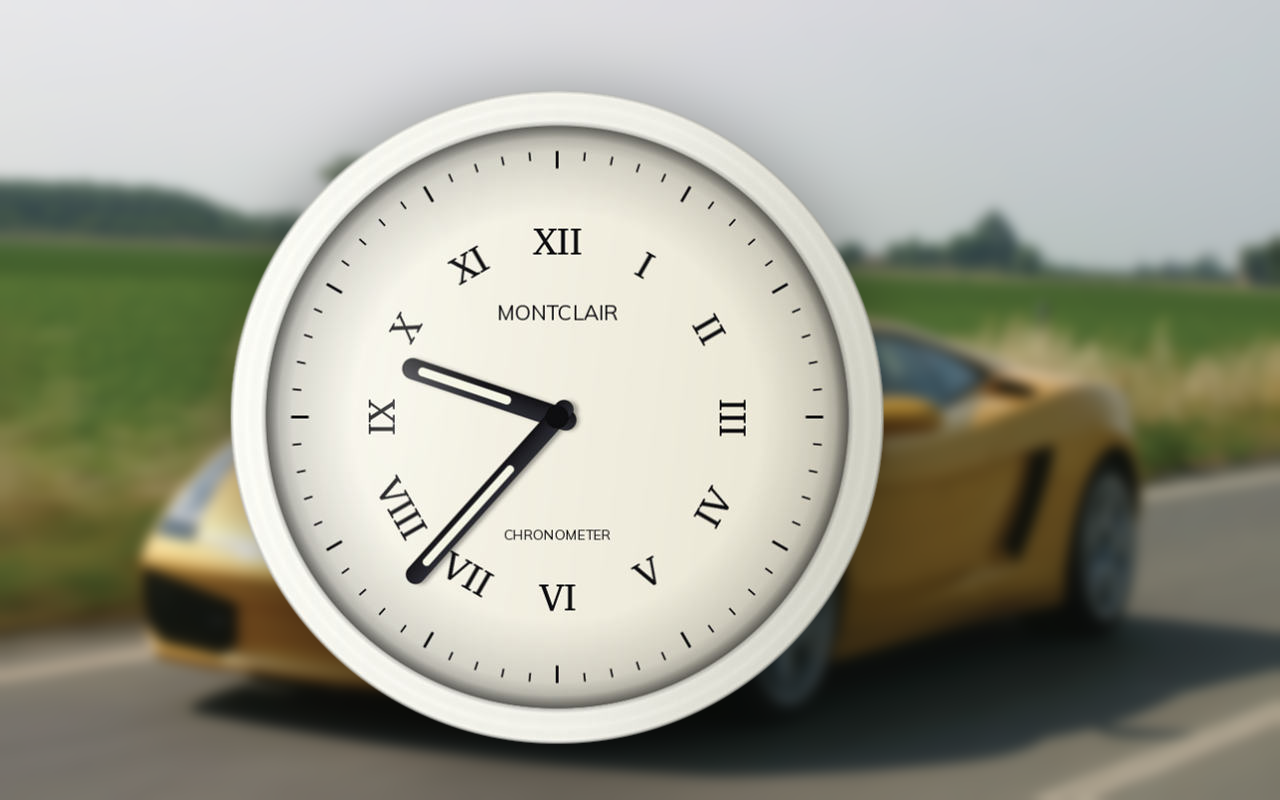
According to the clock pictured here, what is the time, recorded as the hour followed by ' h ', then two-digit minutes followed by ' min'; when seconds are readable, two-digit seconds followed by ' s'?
9 h 37 min
